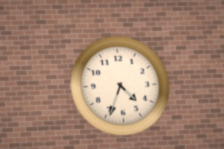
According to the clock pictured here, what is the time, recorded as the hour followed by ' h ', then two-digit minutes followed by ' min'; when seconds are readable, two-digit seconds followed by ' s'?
4 h 34 min
